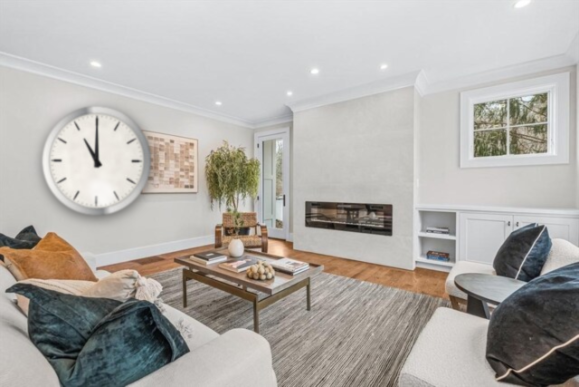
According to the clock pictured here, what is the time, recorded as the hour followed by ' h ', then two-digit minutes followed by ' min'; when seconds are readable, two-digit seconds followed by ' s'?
11 h 00 min
